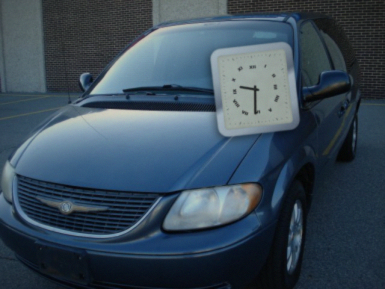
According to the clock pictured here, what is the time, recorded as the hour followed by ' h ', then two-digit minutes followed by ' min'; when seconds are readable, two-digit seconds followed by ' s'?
9 h 31 min
